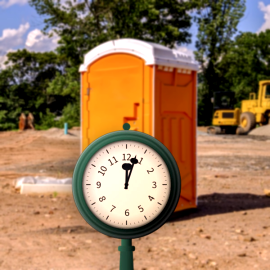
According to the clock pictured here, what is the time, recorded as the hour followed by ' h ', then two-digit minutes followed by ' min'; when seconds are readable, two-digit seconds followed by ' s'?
12 h 03 min
